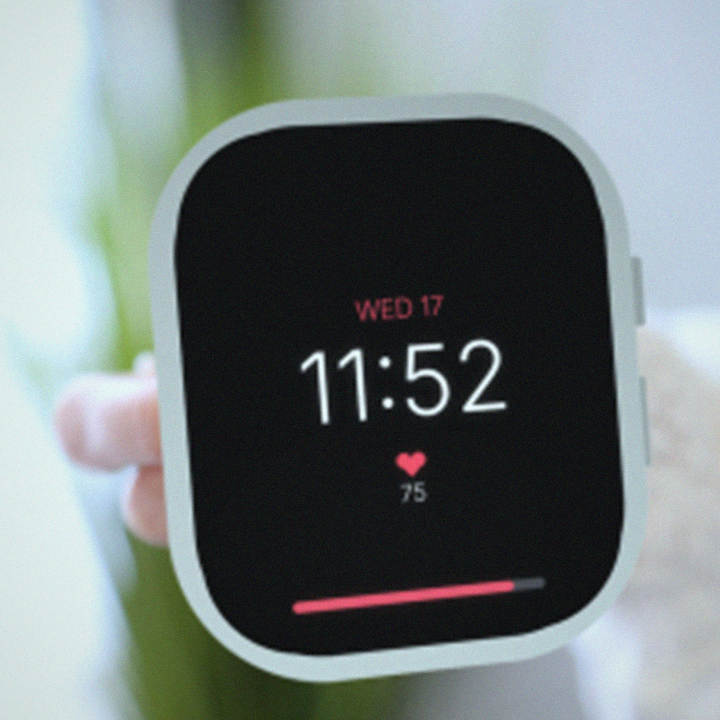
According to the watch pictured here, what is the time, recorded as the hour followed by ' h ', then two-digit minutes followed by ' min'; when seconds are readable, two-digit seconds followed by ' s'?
11 h 52 min
